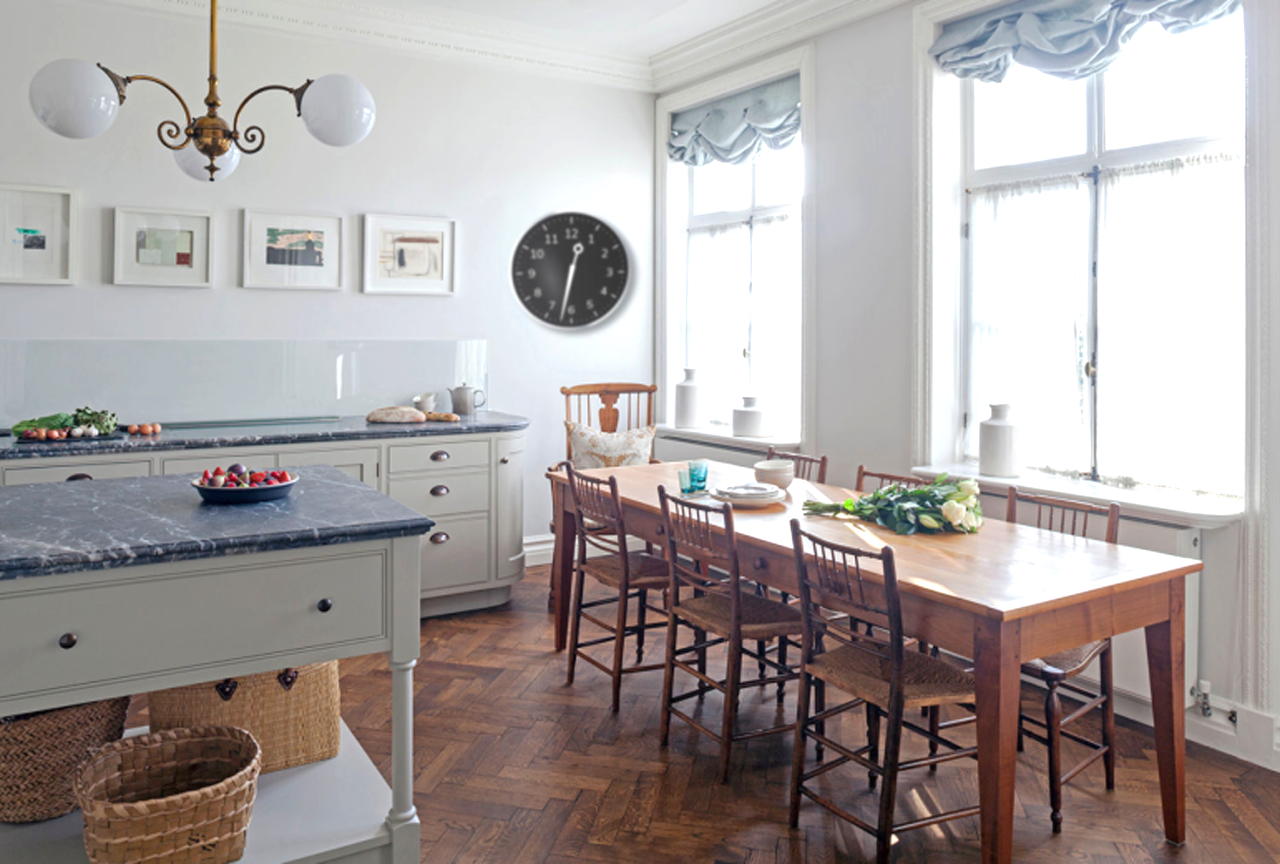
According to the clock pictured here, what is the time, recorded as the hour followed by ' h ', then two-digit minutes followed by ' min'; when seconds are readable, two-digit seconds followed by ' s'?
12 h 32 min
